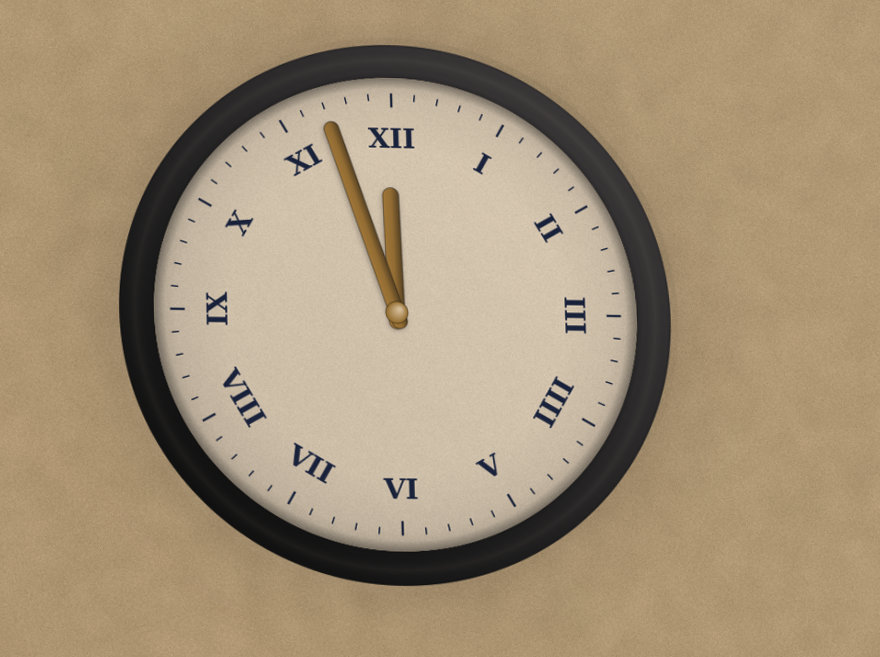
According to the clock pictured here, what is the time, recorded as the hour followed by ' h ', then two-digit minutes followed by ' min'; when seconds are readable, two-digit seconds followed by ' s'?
11 h 57 min
